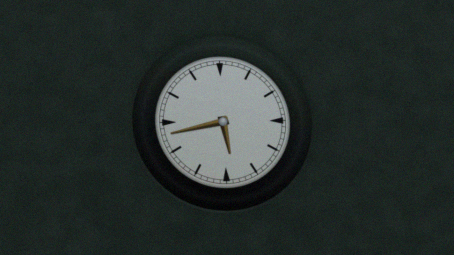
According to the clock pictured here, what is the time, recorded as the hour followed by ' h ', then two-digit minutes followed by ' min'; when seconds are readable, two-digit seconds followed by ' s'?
5 h 43 min
